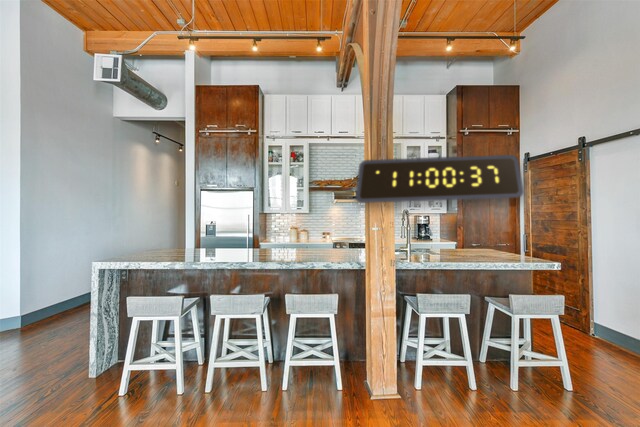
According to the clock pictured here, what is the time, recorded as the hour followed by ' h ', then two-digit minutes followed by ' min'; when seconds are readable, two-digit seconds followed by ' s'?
11 h 00 min 37 s
